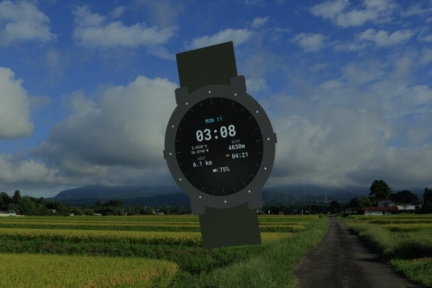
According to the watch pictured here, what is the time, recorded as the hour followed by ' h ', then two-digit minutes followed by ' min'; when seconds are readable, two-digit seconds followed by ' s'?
3 h 08 min
